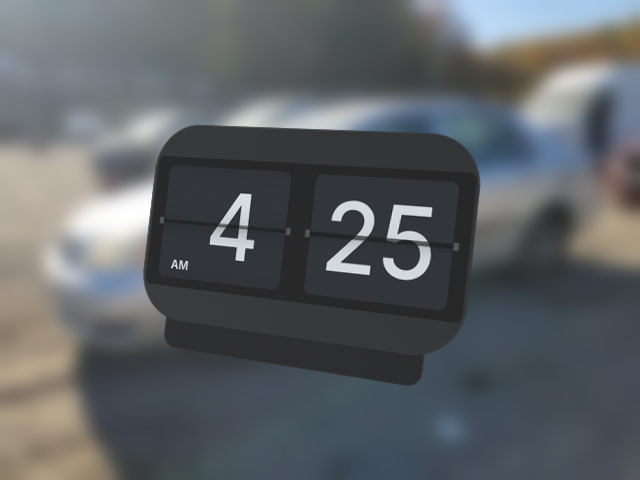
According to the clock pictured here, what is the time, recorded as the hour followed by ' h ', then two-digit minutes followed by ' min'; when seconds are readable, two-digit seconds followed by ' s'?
4 h 25 min
